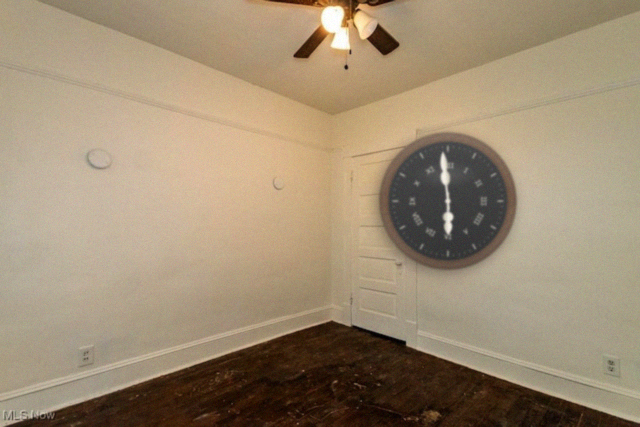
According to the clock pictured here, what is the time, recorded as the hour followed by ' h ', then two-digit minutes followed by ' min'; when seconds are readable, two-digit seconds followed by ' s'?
5 h 59 min
